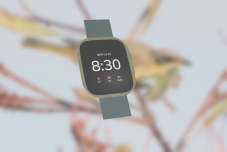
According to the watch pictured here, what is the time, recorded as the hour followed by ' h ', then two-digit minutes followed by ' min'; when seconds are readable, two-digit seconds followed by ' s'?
8 h 30 min
